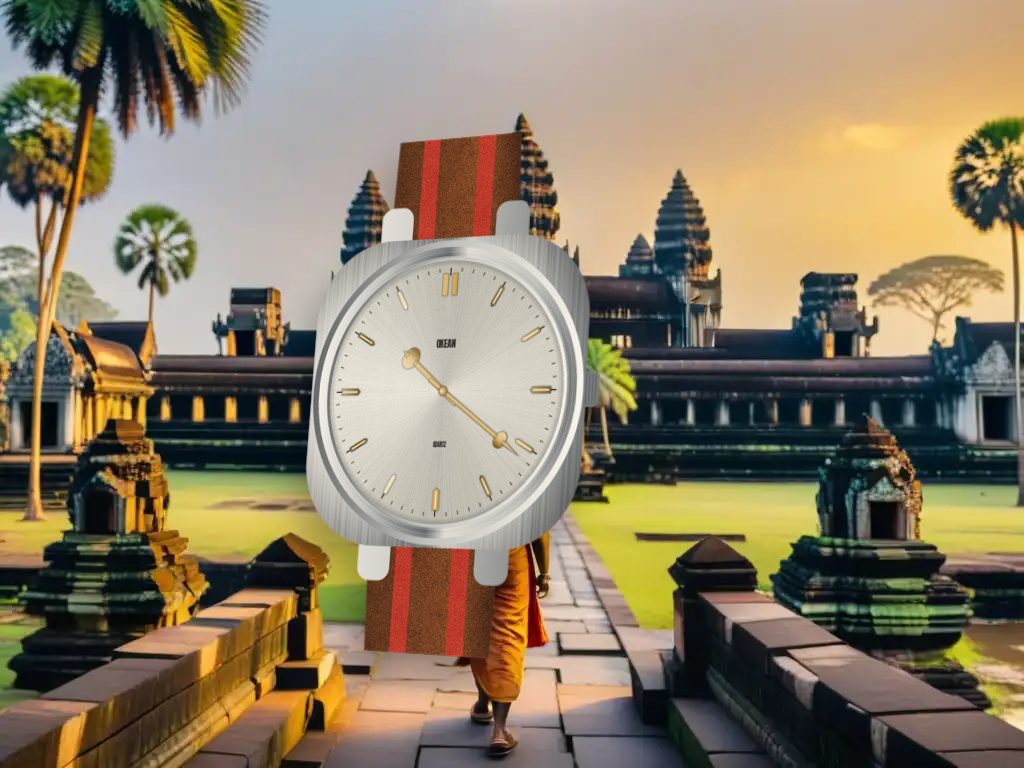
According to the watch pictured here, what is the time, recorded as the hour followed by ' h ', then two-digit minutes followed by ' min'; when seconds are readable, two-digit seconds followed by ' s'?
10 h 21 min
